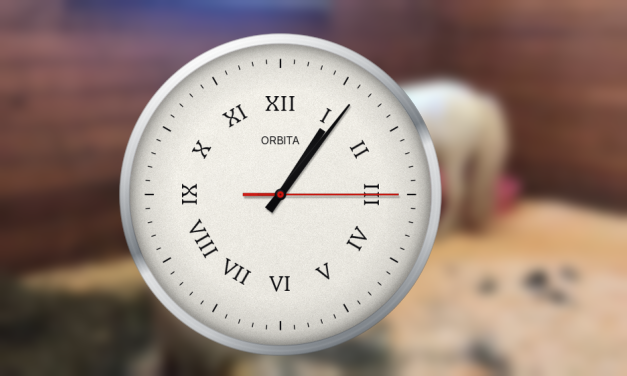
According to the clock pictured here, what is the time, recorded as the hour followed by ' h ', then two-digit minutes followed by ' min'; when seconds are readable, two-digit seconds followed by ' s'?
1 h 06 min 15 s
